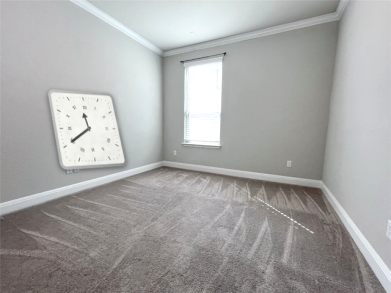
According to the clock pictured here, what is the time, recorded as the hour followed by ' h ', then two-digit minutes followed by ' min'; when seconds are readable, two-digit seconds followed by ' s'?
11 h 40 min
